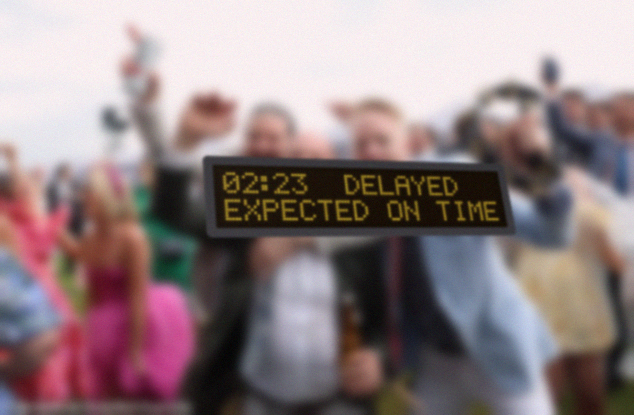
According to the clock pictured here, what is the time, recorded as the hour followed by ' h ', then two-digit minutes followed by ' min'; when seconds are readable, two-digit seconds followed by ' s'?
2 h 23 min
